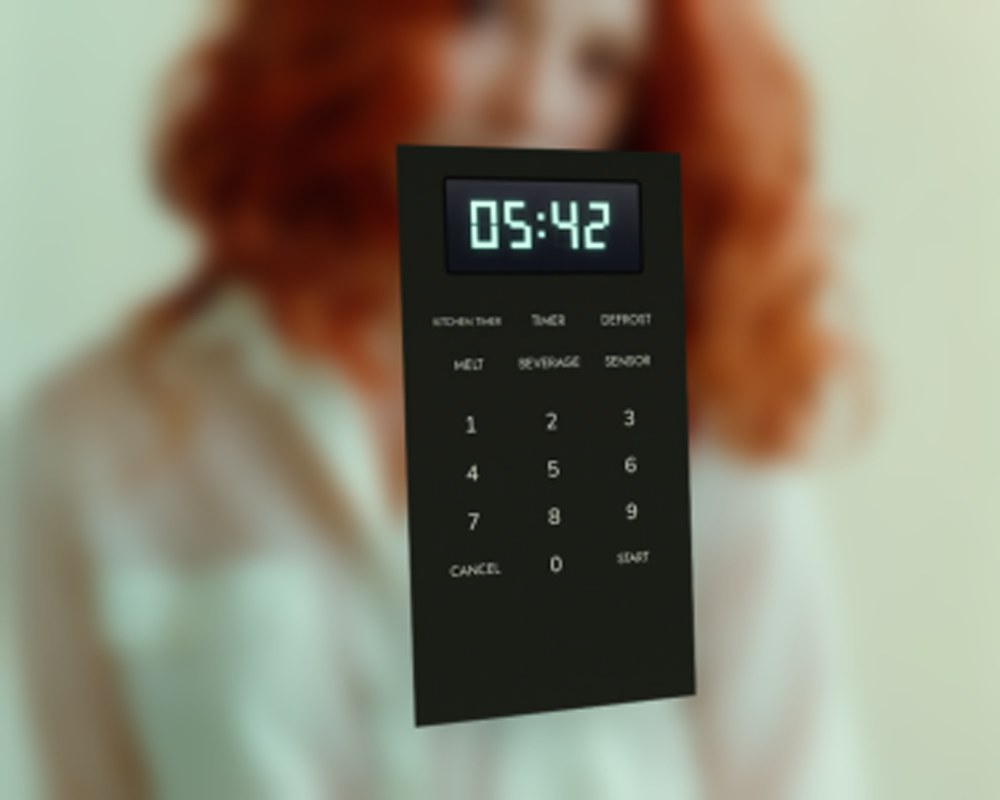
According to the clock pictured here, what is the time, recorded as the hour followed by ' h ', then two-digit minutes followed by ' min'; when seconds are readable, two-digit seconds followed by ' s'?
5 h 42 min
